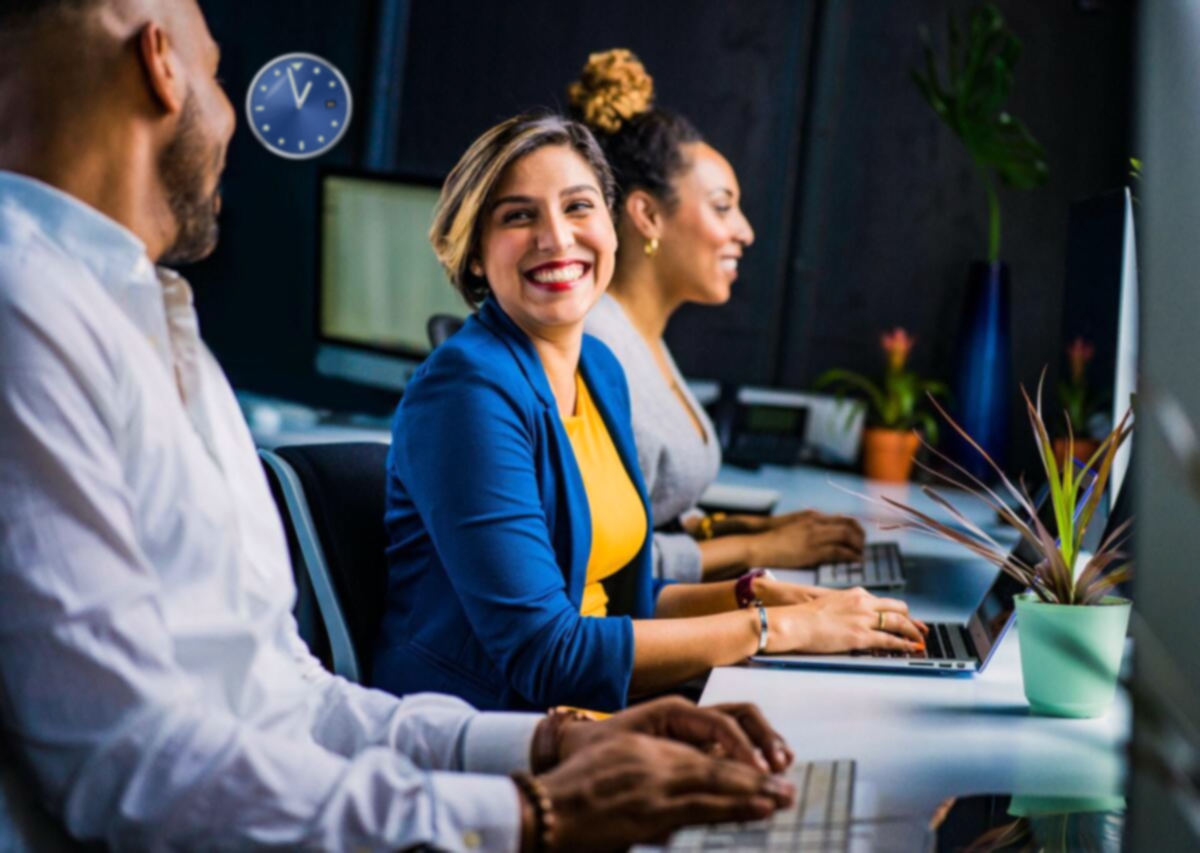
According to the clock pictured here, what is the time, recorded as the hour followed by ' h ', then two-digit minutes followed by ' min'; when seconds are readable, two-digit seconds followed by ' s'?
12 h 58 min
